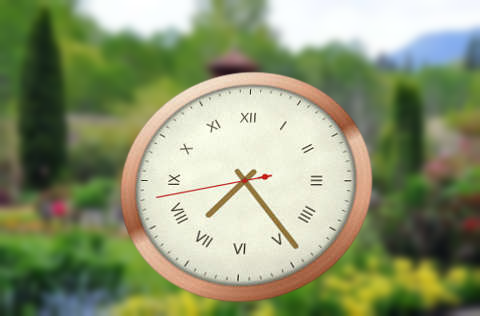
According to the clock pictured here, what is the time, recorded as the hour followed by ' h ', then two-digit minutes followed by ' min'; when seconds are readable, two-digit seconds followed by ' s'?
7 h 23 min 43 s
